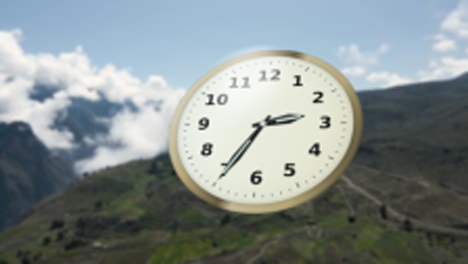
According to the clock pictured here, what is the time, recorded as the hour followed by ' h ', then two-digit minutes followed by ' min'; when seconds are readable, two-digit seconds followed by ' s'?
2 h 35 min
